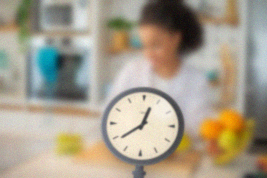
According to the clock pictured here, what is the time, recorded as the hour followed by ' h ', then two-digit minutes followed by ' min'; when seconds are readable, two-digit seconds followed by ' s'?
12 h 39 min
